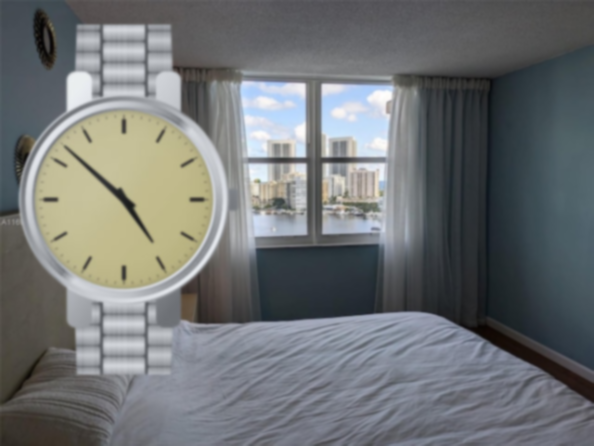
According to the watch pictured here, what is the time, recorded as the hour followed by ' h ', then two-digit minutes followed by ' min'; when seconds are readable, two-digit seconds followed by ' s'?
4 h 52 min
